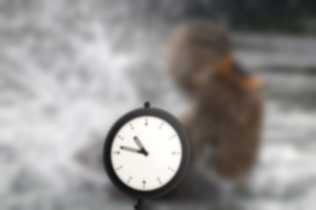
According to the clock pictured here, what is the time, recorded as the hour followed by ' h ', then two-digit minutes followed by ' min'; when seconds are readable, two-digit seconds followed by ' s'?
10 h 47 min
